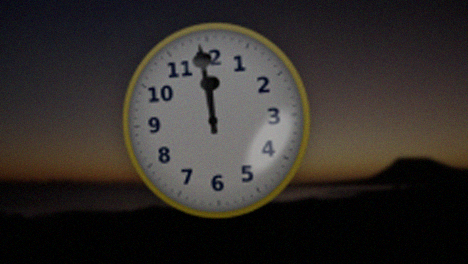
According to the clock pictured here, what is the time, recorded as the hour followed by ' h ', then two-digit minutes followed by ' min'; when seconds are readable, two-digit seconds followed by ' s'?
11 h 59 min
